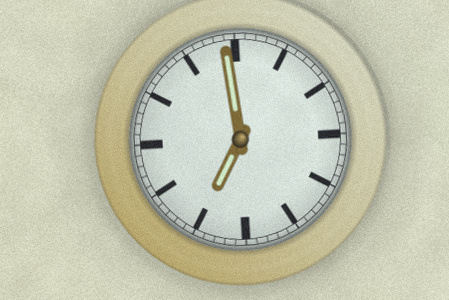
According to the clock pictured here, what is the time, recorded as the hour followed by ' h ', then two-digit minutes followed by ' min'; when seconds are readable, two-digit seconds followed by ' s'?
6 h 59 min
